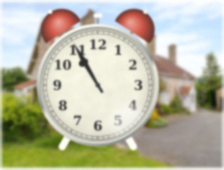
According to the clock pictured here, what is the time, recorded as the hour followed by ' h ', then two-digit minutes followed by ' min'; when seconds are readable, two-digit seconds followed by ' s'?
10 h 55 min
